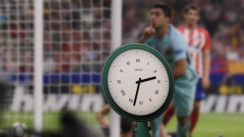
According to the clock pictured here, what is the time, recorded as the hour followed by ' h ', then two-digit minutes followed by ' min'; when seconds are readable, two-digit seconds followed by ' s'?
2 h 33 min
